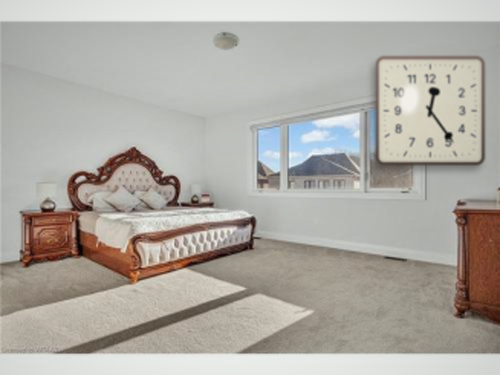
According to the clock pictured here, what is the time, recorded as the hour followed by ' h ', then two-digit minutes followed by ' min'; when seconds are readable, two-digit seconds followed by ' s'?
12 h 24 min
